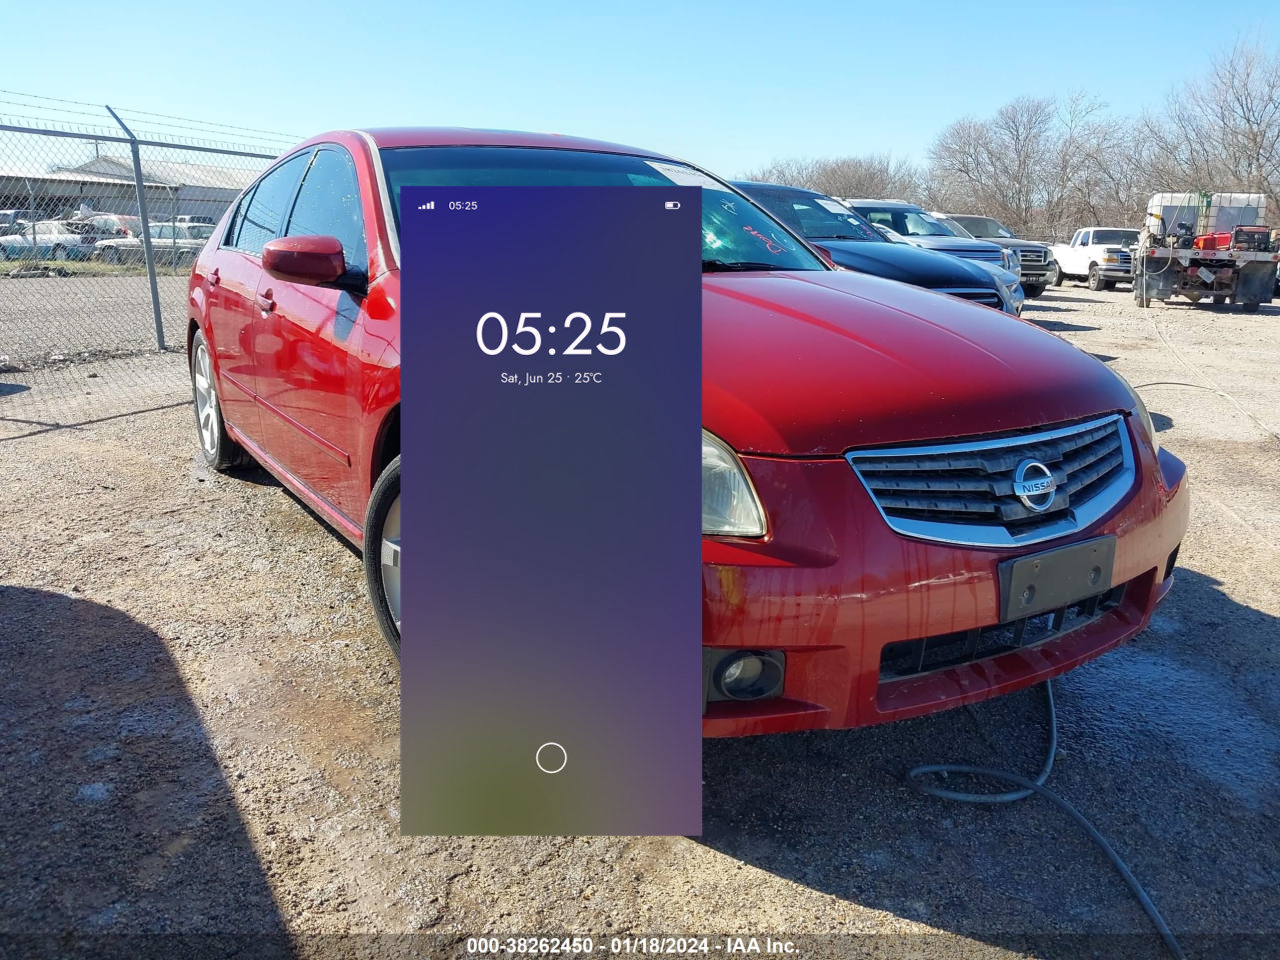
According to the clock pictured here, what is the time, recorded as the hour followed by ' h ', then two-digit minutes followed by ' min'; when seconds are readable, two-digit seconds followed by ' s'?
5 h 25 min
